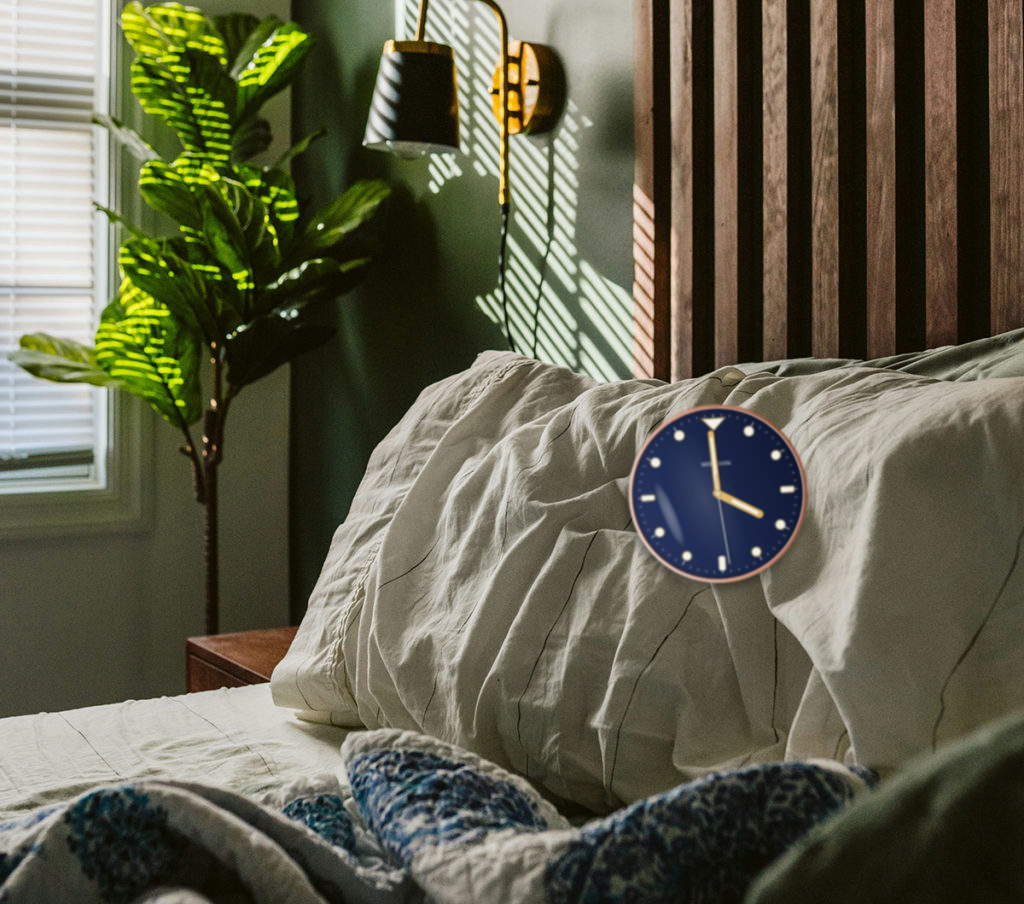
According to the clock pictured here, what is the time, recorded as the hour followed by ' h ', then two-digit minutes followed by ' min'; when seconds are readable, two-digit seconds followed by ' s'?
3 h 59 min 29 s
